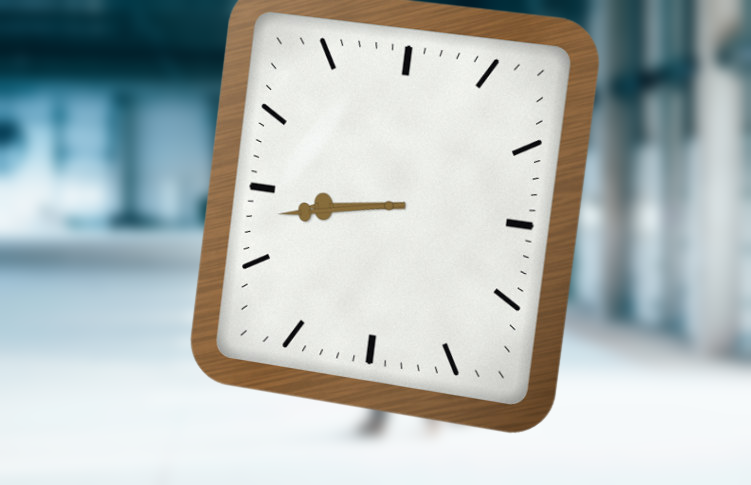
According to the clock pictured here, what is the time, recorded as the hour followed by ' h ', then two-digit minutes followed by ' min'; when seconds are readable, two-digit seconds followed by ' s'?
8 h 43 min
